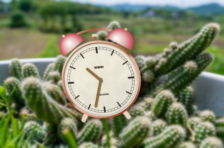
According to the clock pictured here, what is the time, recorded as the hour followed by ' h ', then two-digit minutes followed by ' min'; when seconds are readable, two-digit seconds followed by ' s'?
10 h 33 min
